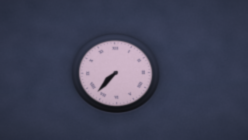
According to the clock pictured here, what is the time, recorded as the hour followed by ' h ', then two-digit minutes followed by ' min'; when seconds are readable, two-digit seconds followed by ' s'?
7 h 37 min
